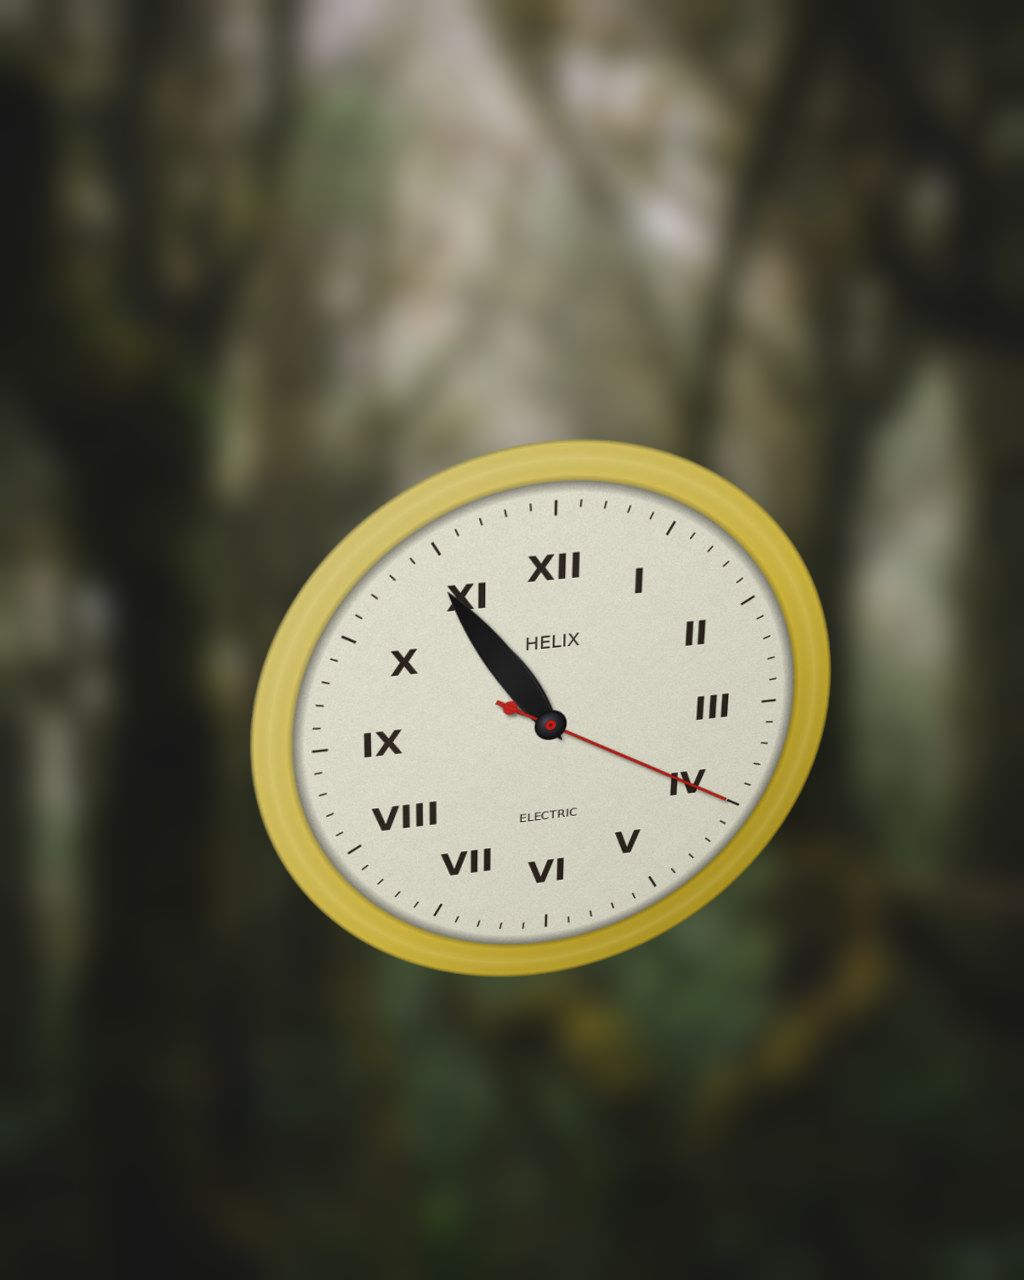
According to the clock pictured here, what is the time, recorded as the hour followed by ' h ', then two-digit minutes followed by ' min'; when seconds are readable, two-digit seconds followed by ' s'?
10 h 54 min 20 s
